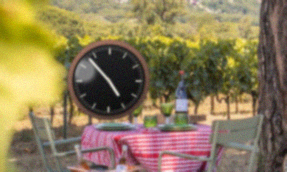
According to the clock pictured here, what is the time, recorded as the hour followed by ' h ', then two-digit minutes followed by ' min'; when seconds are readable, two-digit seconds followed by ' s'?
4 h 53 min
